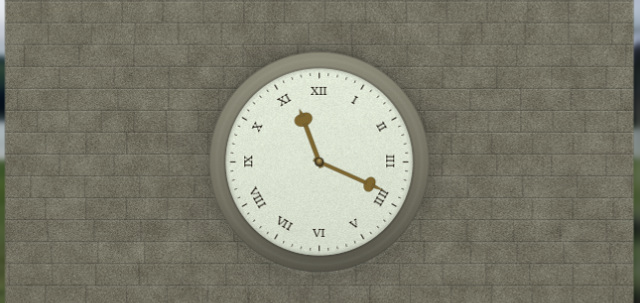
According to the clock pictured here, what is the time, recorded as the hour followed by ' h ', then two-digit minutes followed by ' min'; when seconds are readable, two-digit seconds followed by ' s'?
11 h 19 min
